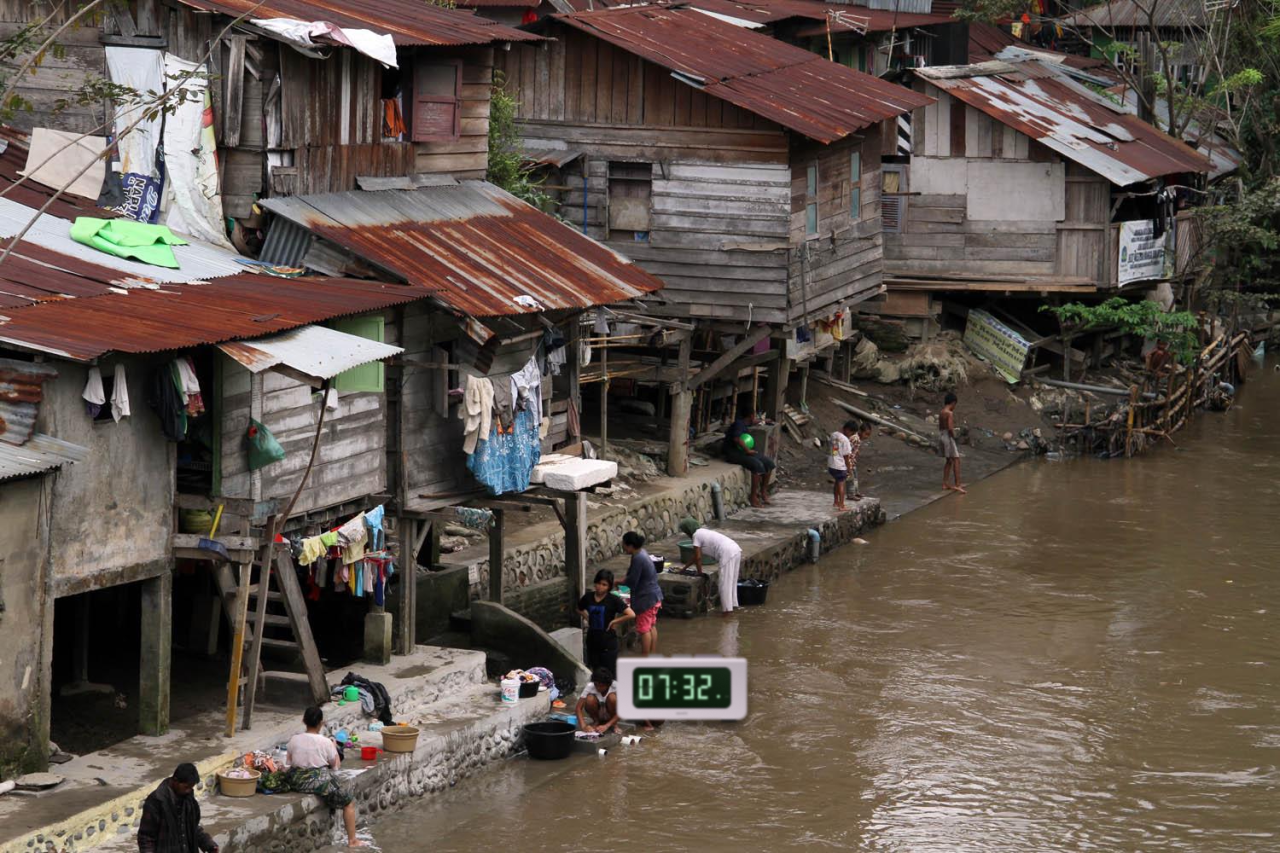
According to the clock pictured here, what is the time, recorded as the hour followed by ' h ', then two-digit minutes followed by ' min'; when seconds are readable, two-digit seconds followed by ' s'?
7 h 32 min
